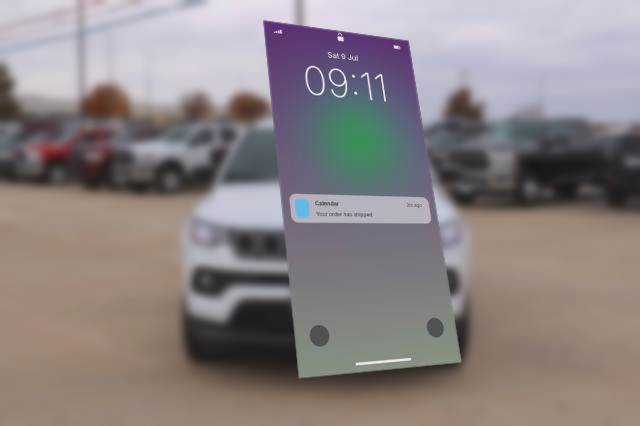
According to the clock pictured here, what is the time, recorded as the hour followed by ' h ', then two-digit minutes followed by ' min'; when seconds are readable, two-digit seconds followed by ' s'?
9 h 11 min
